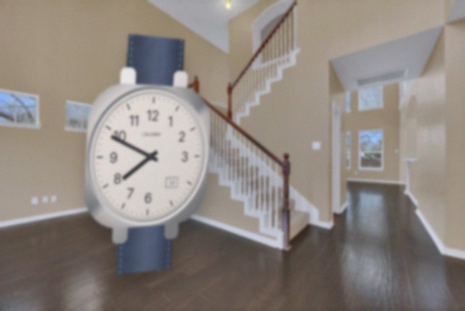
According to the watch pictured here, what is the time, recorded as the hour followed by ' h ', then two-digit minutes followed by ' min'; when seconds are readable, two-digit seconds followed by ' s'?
7 h 49 min
